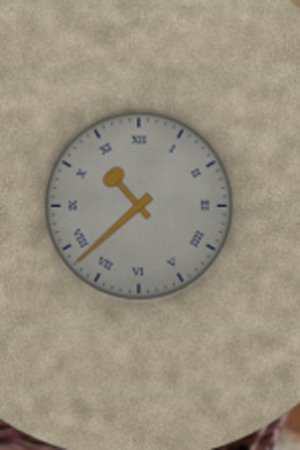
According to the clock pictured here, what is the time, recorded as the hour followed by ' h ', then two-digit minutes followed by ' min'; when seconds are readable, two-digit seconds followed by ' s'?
10 h 38 min
